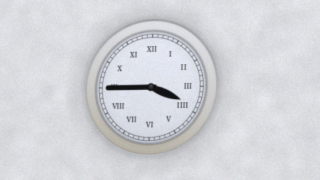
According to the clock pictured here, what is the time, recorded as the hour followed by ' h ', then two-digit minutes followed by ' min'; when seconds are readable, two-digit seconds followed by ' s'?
3 h 45 min
